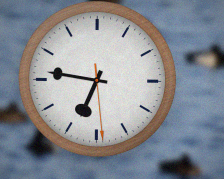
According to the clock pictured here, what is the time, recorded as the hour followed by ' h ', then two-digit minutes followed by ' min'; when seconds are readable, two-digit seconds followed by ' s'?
6 h 46 min 29 s
